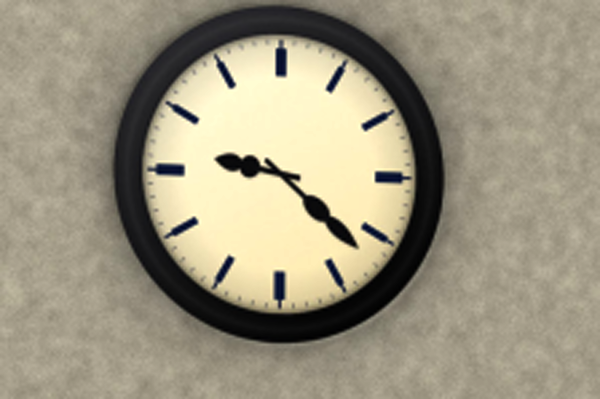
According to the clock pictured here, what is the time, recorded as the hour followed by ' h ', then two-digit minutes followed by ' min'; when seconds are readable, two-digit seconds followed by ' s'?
9 h 22 min
